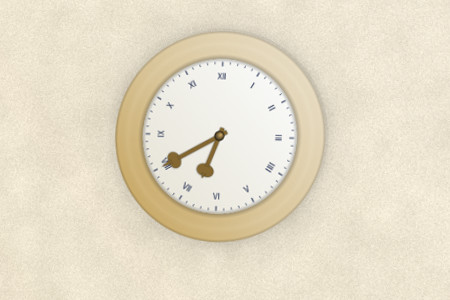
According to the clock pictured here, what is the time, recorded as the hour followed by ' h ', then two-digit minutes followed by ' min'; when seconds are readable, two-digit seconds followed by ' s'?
6 h 40 min
